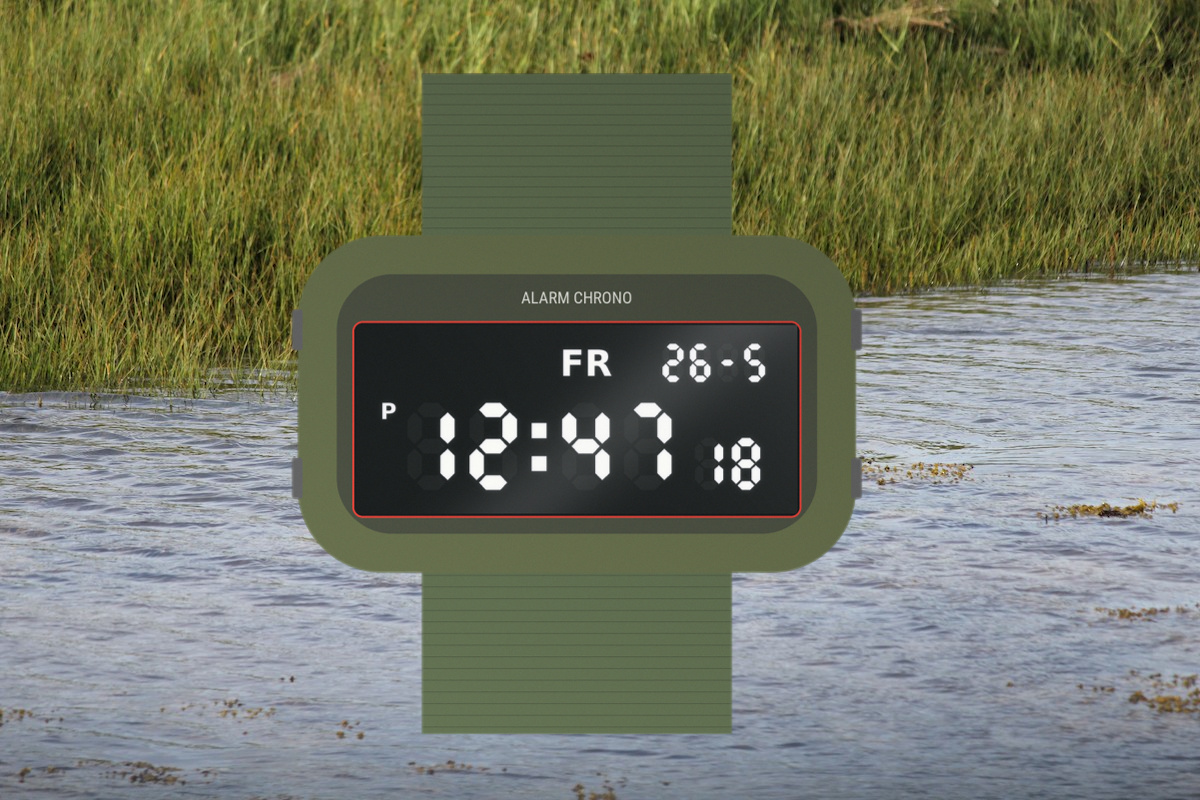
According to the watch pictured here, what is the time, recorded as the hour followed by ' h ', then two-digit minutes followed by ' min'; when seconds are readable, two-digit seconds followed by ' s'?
12 h 47 min 18 s
